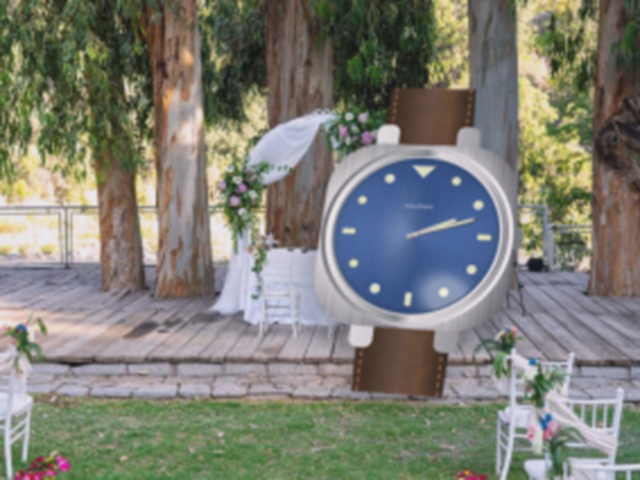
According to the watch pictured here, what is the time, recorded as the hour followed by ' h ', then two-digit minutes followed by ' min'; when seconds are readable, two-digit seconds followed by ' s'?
2 h 12 min
